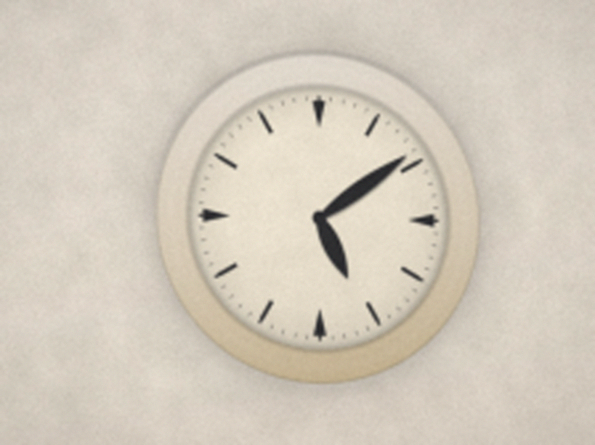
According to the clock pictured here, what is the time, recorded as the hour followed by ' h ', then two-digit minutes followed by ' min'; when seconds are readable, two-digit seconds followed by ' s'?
5 h 09 min
